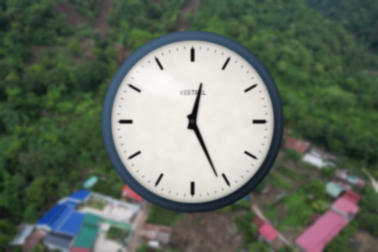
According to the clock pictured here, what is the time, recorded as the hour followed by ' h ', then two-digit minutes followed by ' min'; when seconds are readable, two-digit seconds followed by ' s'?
12 h 26 min
